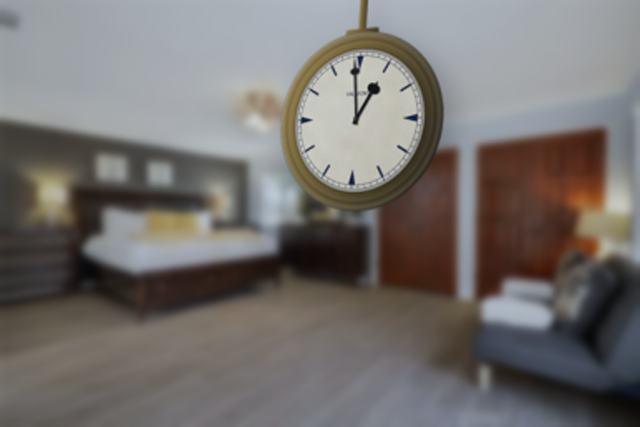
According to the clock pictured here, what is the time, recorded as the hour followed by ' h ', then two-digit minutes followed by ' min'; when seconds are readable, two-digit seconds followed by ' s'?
12 h 59 min
